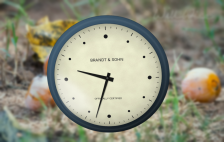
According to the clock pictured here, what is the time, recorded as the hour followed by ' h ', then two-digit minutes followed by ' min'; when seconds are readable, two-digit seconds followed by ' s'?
9 h 33 min
